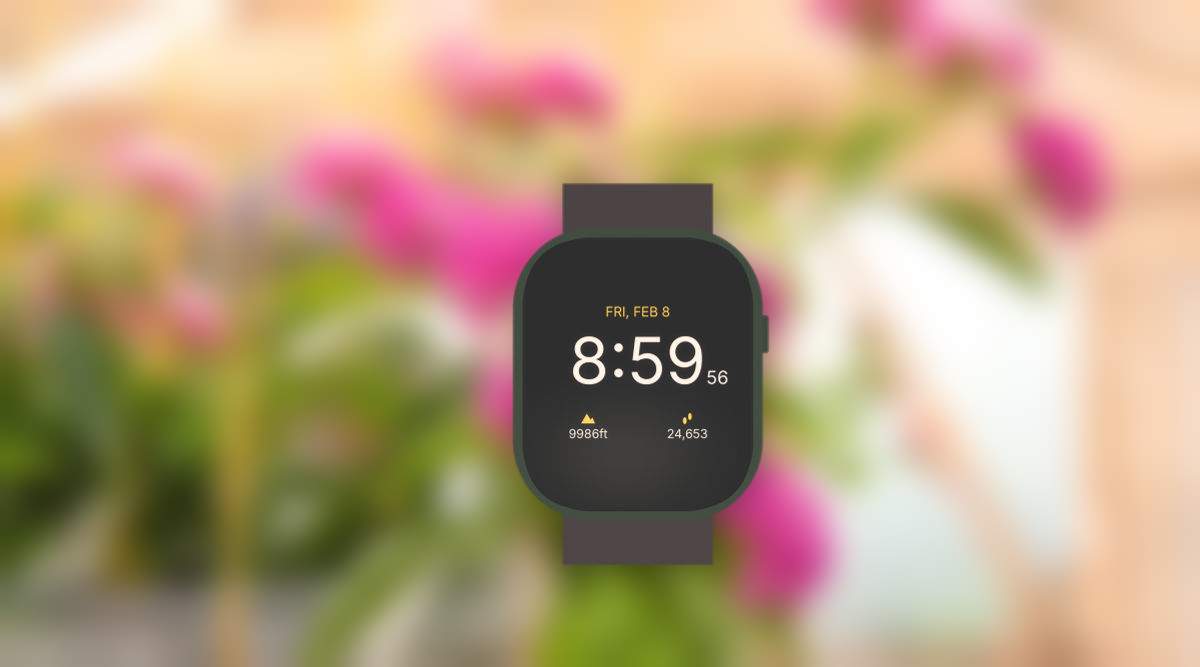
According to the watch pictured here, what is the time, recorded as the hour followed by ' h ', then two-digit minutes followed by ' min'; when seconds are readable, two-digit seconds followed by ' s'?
8 h 59 min 56 s
